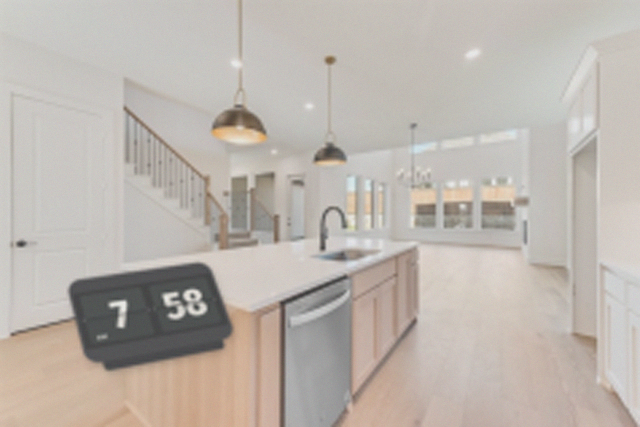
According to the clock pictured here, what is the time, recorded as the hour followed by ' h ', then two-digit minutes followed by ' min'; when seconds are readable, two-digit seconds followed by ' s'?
7 h 58 min
